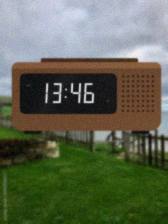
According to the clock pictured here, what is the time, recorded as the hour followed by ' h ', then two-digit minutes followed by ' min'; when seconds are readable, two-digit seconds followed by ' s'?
13 h 46 min
